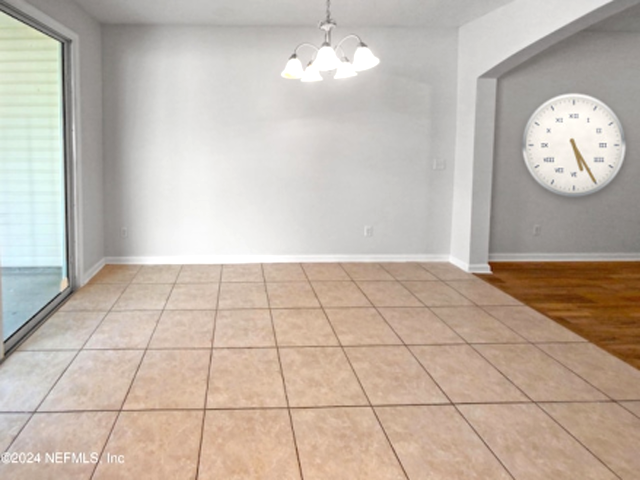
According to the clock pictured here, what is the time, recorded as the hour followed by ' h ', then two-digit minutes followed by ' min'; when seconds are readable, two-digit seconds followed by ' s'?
5 h 25 min
